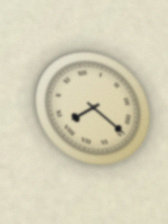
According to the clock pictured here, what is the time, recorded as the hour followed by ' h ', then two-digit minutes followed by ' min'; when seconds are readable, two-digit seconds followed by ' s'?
8 h 24 min
